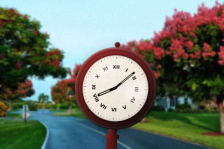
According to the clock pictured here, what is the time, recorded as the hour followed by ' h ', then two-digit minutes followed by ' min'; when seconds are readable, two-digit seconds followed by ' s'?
8 h 08 min
